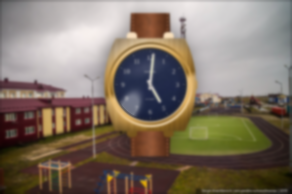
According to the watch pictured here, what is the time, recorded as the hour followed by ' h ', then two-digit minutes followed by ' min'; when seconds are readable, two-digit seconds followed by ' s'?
5 h 01 min
